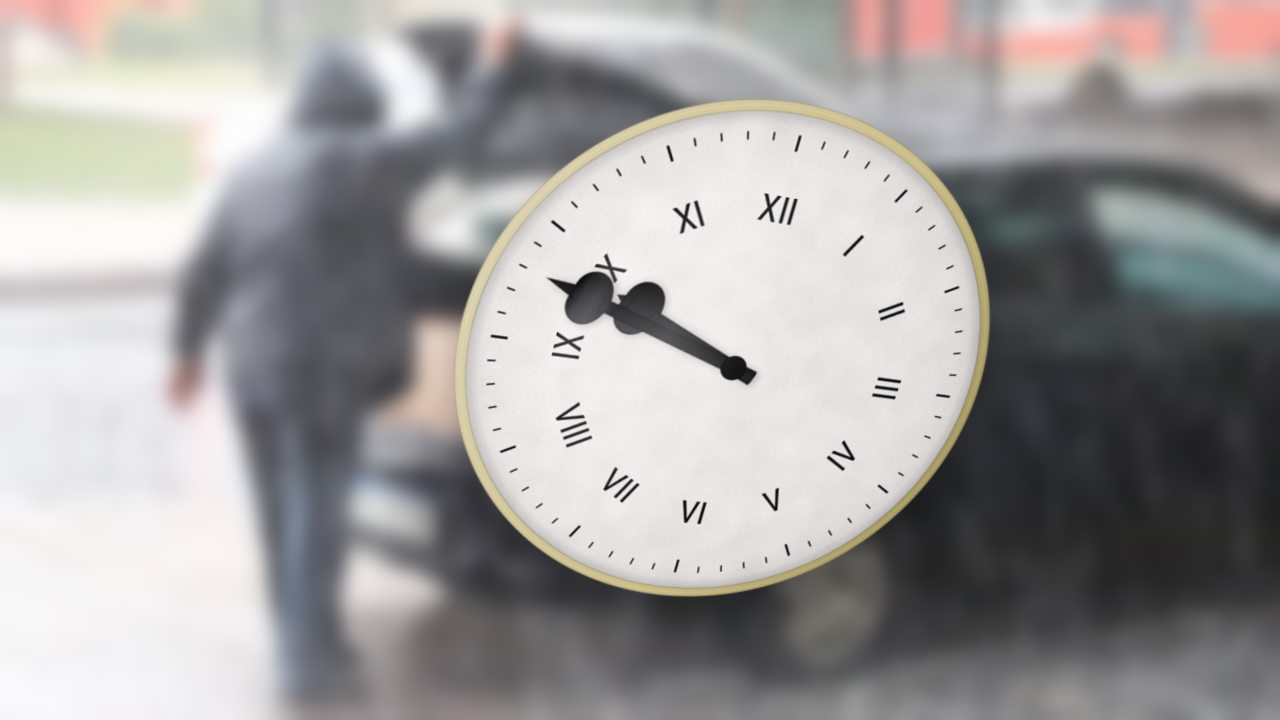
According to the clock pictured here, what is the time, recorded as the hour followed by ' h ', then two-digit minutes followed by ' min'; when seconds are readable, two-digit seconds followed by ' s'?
9 h 48 min
